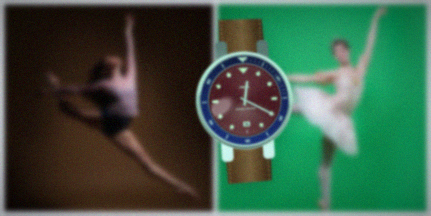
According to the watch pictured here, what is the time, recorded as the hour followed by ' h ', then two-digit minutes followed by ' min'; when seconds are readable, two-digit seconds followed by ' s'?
12 h 20 min
